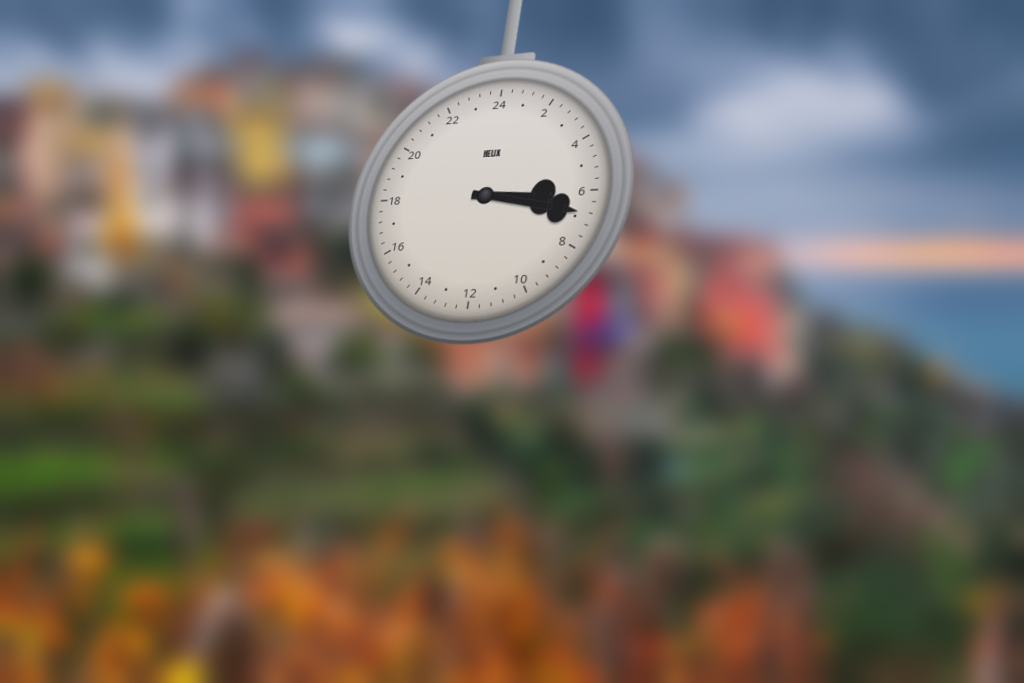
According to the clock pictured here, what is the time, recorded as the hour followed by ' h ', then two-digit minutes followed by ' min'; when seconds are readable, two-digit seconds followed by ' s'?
6 h 17 min
